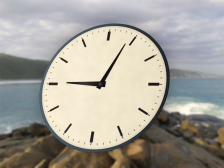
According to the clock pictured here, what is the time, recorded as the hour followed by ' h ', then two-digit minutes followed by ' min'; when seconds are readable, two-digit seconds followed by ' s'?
9 h 04 min
